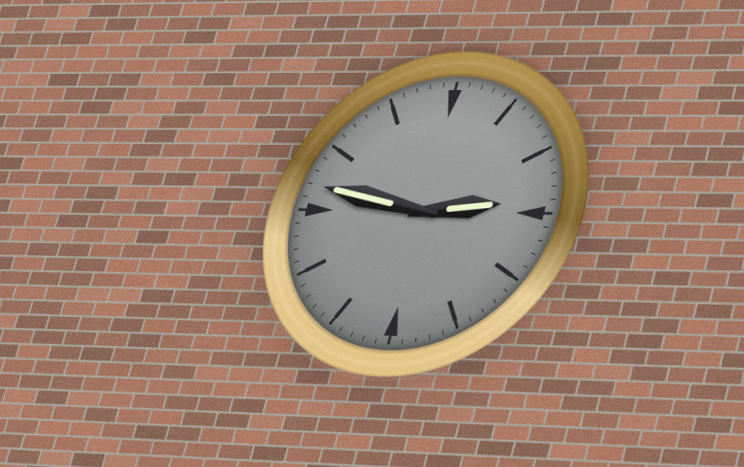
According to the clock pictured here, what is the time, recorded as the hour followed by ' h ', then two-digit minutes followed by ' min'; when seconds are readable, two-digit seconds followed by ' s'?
2 h 47 min
